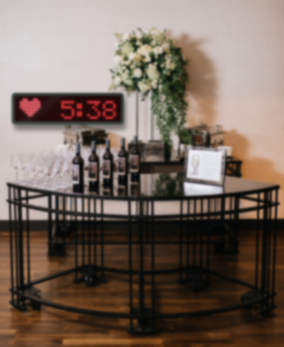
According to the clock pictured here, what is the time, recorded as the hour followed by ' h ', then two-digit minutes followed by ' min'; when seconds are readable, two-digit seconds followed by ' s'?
5 h 38 min
